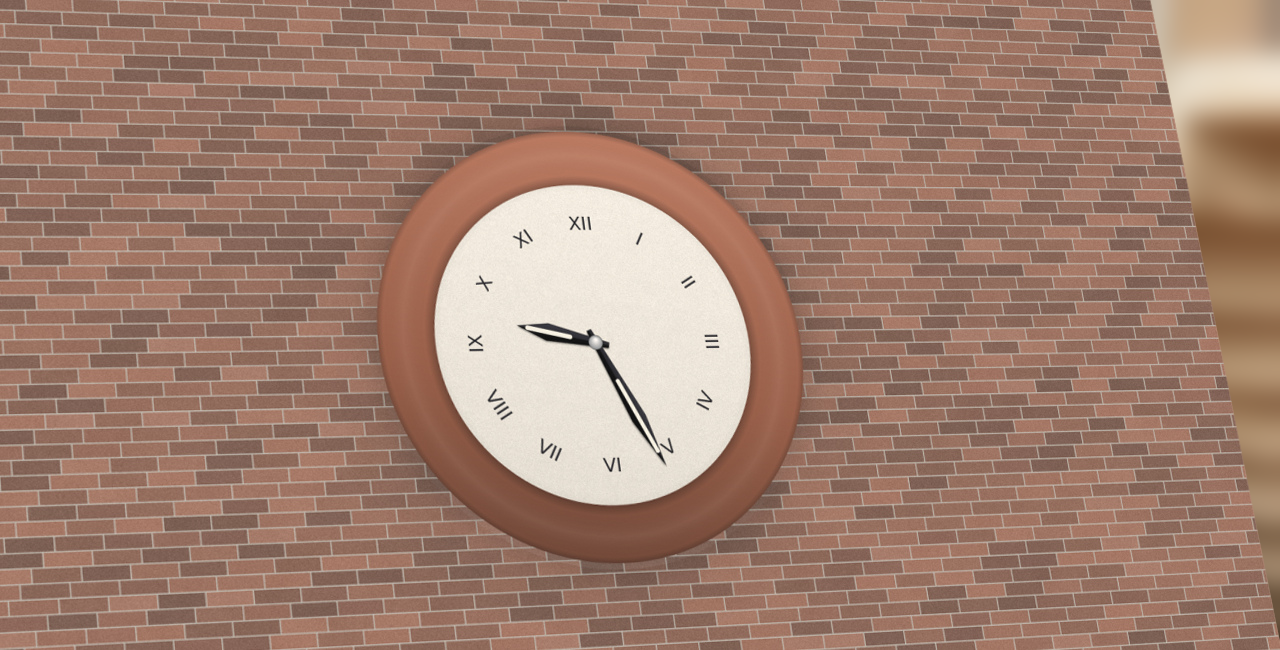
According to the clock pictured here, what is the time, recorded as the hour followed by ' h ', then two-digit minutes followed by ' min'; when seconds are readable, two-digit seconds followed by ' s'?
9 h 26 min
